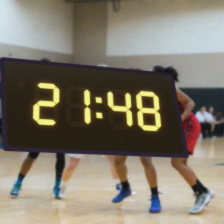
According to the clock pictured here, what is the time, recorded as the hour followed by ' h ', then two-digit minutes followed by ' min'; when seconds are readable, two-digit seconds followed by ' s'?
21 h 48 min
